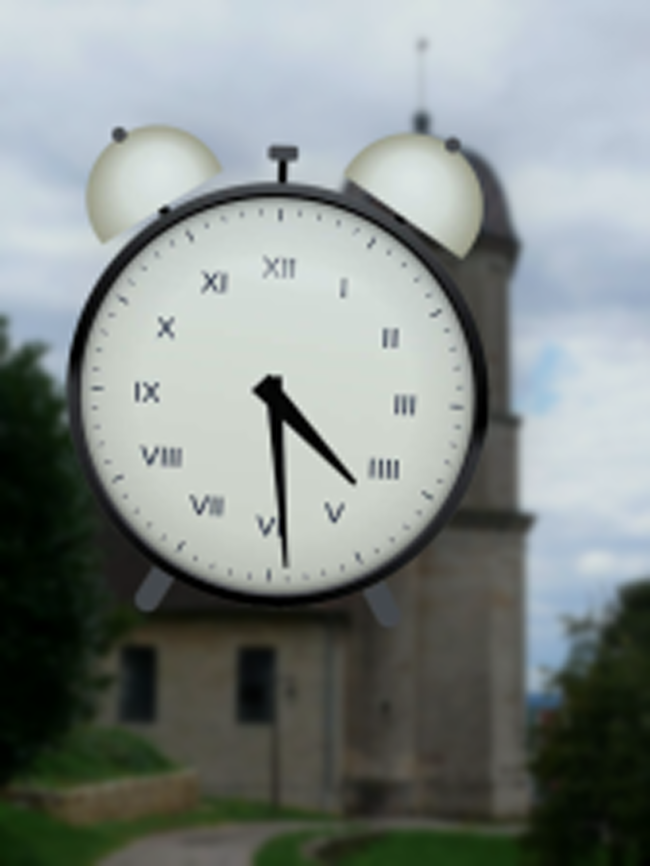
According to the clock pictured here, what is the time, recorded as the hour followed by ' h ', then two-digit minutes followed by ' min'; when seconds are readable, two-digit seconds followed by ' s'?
4 h 29 min
